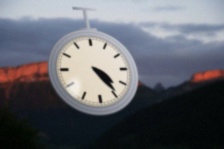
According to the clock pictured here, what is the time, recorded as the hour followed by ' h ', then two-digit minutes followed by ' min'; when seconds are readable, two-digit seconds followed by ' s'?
4 h 24 min
